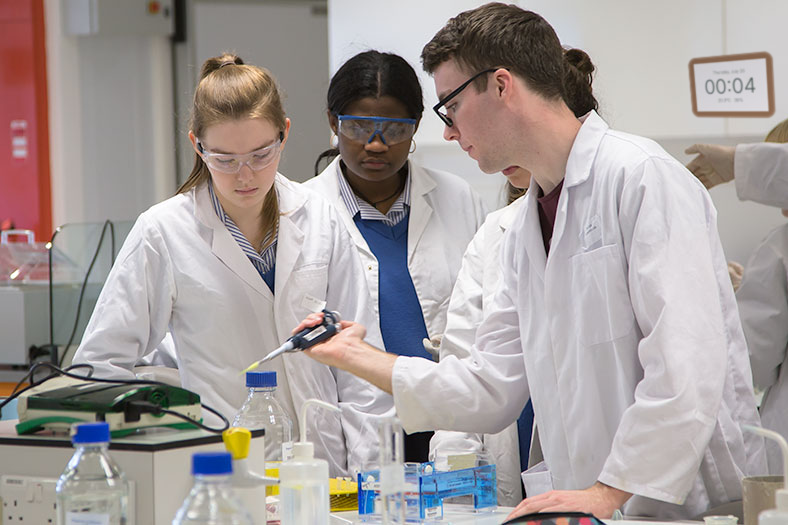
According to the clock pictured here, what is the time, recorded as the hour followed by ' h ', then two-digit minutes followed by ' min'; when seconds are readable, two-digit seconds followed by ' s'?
0 h 04 min
